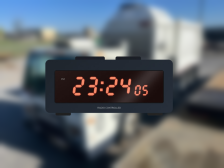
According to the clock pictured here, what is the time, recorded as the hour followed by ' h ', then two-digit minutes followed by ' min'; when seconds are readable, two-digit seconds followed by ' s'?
23 h 24 min 05 s
